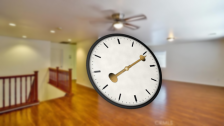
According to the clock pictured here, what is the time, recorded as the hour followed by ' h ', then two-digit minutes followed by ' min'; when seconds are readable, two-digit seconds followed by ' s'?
8 h 11 min
